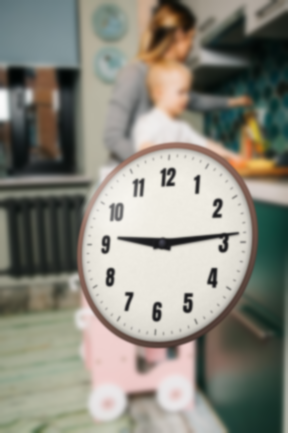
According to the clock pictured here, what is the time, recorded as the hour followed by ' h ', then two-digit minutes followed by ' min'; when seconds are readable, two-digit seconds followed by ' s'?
9 h 14 min
